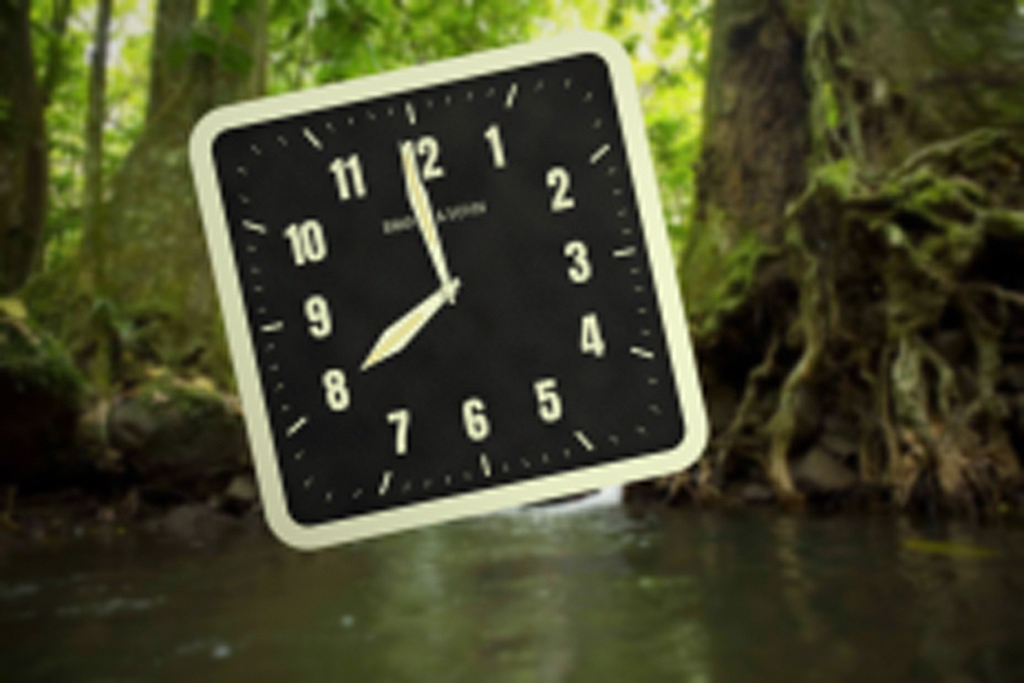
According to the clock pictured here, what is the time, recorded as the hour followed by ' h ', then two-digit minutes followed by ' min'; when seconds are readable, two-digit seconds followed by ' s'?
7 h 59 min
